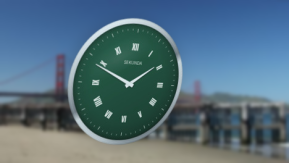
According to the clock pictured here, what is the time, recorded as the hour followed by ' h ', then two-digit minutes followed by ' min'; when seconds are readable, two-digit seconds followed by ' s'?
1 h 49 min
